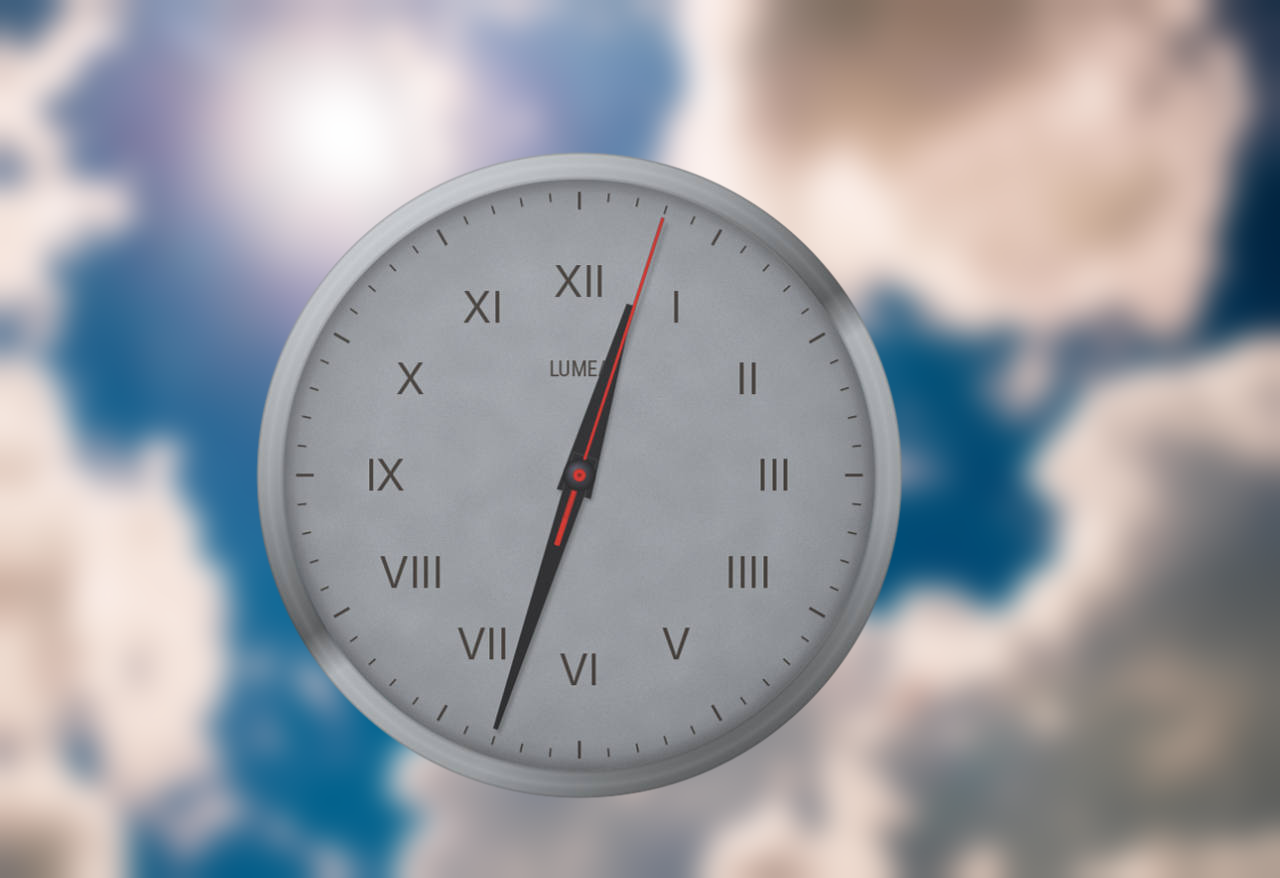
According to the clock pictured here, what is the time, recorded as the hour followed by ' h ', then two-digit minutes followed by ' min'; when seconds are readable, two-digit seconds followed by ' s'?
12 h 33 min 03 s
